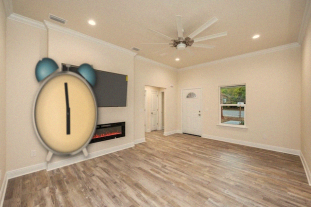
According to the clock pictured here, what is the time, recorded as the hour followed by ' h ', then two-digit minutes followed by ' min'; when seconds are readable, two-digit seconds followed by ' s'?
5 h 59 min
